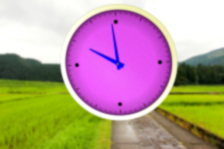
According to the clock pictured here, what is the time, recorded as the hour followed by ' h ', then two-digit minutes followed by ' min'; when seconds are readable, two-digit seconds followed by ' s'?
9 h 59 min
